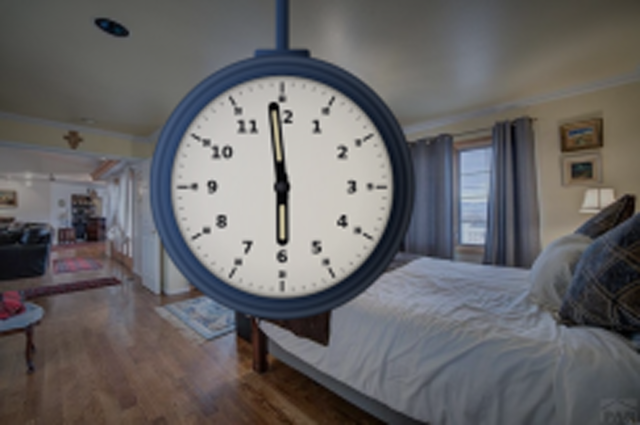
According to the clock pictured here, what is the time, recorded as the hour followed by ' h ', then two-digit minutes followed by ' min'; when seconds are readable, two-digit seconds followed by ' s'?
5 h 59 min
